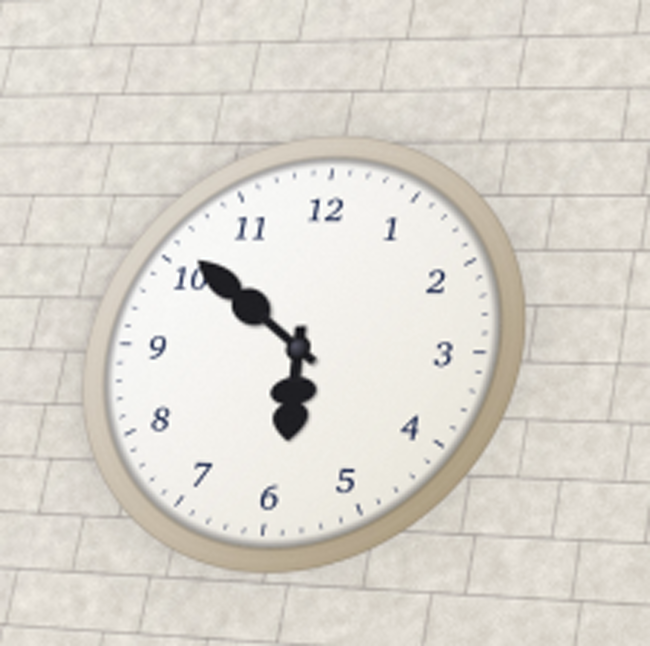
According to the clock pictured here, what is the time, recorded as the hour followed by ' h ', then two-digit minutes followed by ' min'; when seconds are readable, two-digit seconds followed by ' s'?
5 h 51 min
